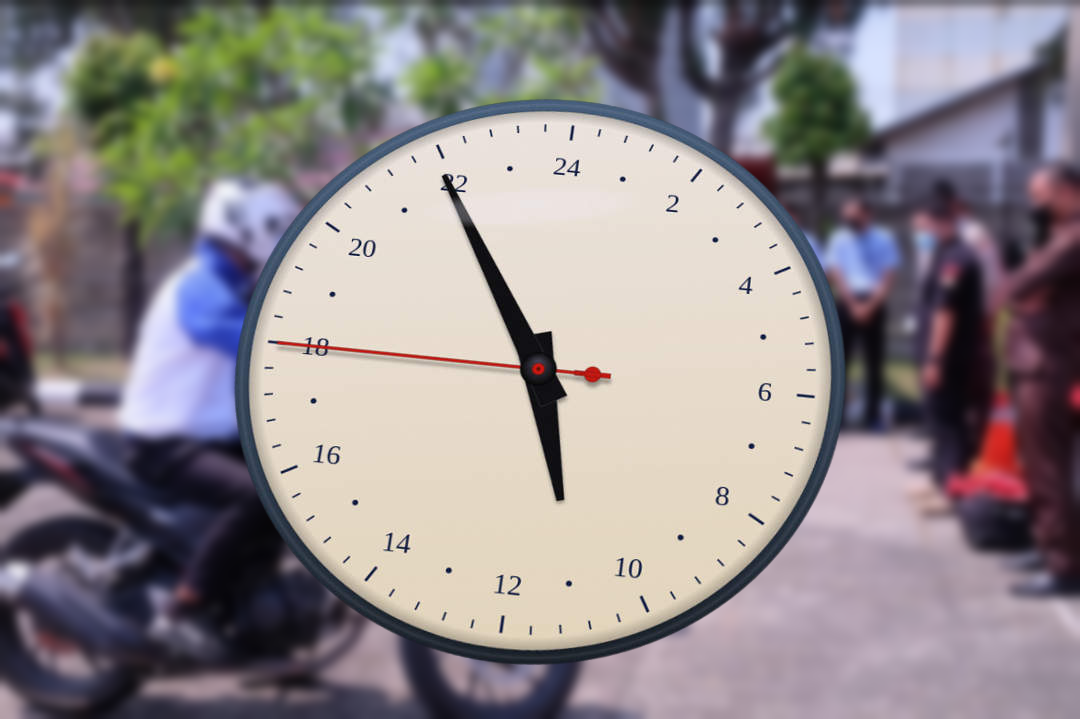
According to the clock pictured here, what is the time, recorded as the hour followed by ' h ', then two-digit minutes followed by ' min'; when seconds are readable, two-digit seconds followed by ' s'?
10 h 54 min 45 s
